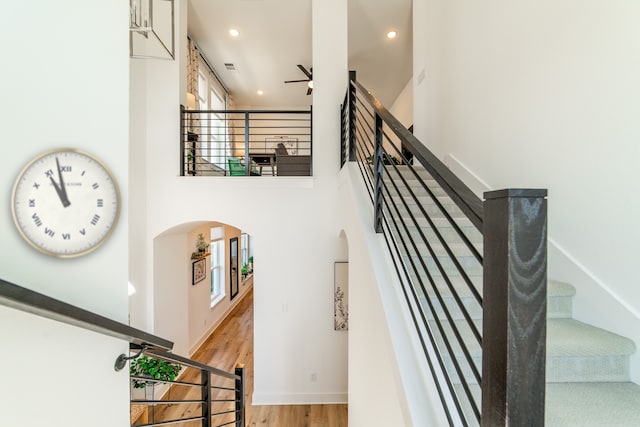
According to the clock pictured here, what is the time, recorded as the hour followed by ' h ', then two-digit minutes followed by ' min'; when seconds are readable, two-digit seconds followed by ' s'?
10 h 58 min
